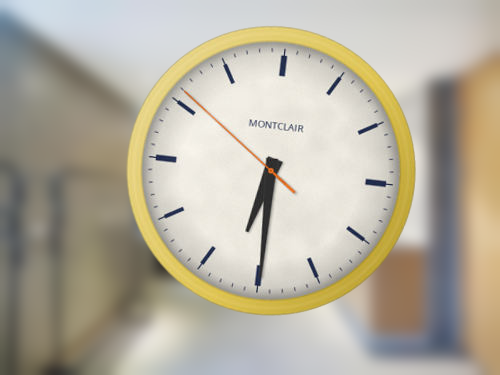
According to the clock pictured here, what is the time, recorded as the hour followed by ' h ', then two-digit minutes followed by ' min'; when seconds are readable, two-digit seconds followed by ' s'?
6 h 29 min 51 s
